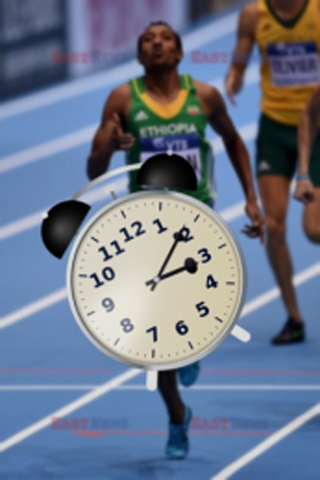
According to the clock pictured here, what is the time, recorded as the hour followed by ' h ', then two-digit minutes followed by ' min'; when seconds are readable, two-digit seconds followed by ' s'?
3 h 09 min
